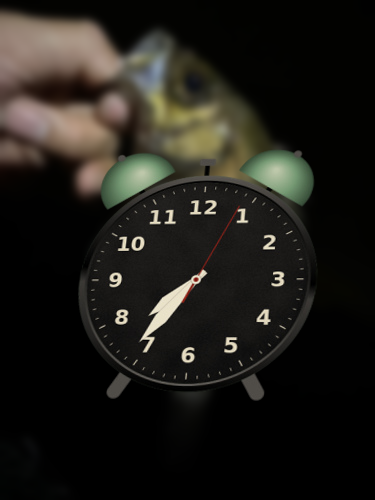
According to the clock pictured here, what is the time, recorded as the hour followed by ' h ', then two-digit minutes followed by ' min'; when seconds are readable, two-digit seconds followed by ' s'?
7 h 36 min 04 s
